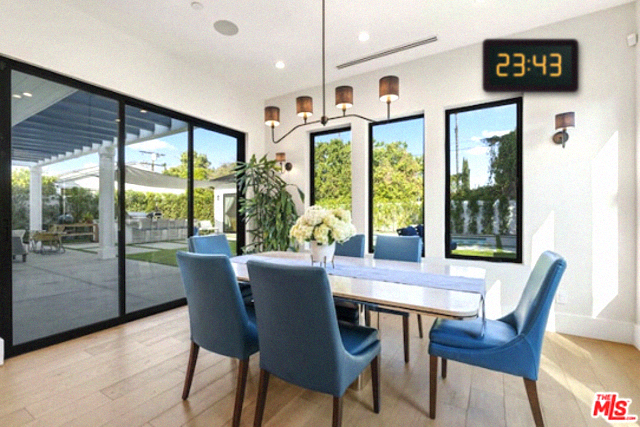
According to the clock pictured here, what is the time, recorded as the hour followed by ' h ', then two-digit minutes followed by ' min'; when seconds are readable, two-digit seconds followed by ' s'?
23 h 43 min
